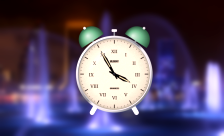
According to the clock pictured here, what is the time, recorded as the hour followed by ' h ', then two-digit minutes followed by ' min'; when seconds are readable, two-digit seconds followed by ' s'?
3 h 55 min
